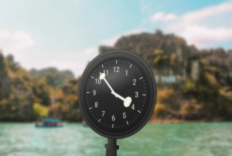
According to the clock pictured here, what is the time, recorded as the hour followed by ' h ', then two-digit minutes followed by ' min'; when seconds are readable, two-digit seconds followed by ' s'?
3 h 53 min
